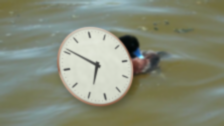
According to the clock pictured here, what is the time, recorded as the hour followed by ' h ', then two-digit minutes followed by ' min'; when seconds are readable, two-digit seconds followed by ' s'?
6 h 51 min
